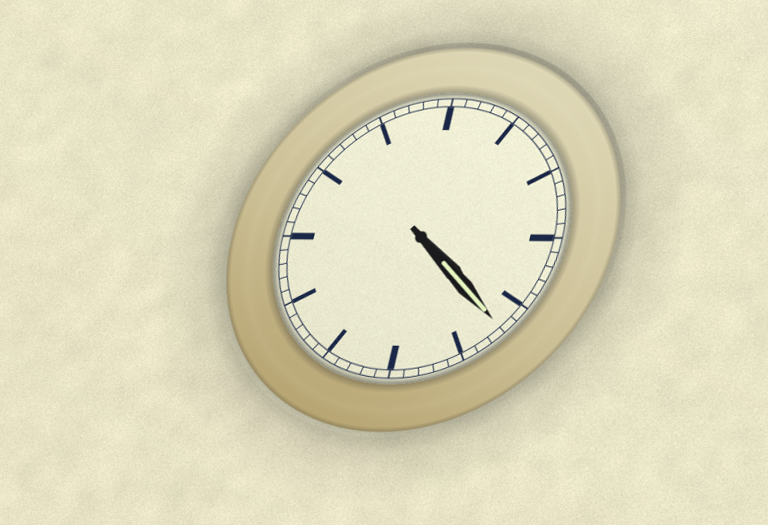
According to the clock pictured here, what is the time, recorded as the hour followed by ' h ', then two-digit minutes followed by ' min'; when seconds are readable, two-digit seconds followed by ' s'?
4 h 22 min
